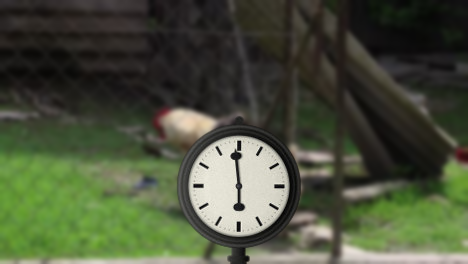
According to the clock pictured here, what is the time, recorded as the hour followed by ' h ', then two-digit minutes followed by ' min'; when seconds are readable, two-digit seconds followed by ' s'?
5 h 59 min
